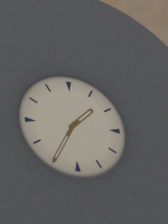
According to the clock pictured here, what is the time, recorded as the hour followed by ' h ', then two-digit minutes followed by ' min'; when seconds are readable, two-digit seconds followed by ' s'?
1 h 35 min
